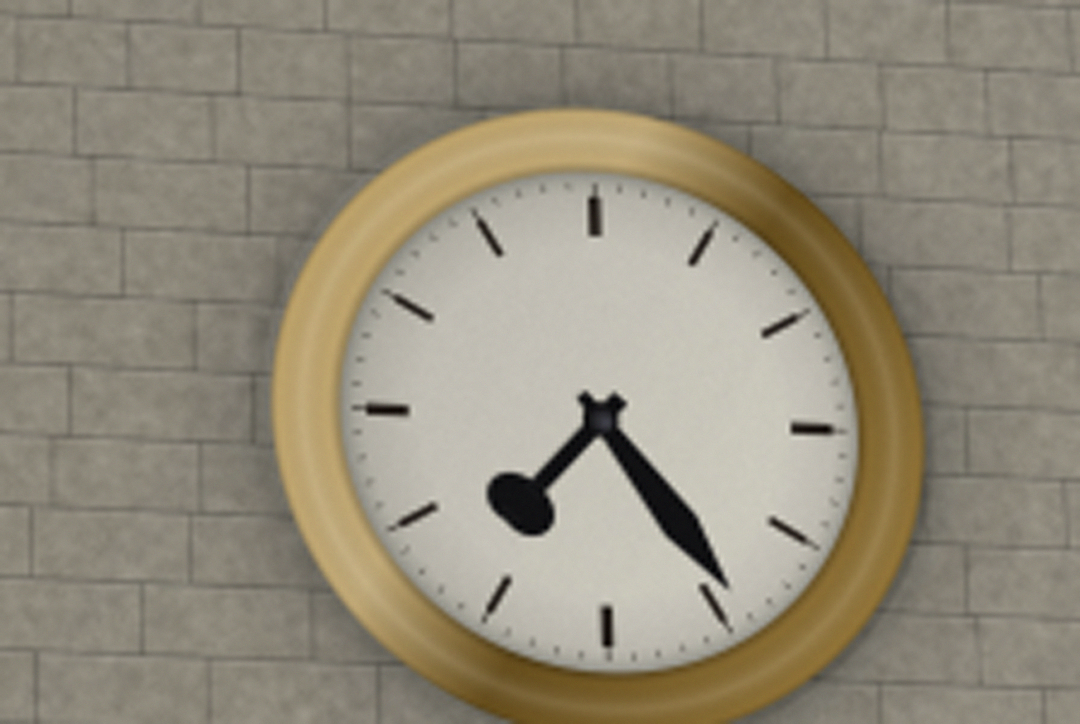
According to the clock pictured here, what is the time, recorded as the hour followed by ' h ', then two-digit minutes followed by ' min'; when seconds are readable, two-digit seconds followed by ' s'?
7 h 24 min
